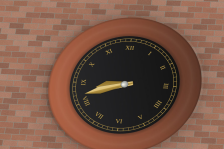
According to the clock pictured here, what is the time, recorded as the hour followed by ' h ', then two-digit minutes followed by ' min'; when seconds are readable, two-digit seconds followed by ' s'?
8 h 42 min
